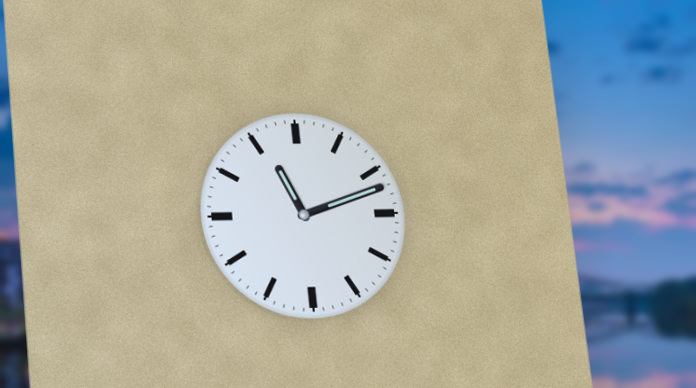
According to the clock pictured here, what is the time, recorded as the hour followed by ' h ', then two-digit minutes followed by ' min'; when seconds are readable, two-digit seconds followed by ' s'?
11 h 12 min
